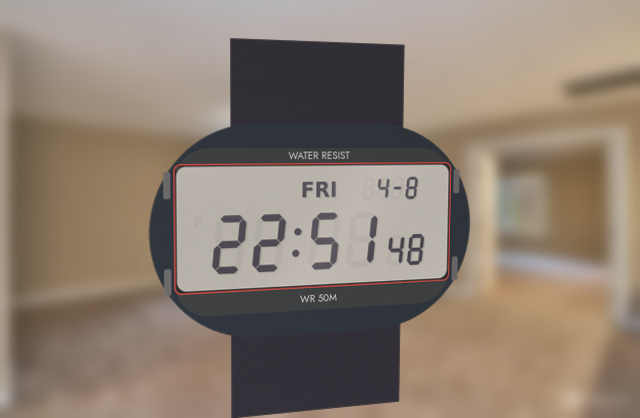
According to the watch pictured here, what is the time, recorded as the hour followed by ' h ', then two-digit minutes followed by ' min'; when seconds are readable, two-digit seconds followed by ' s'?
22 h 51 min 48 s
